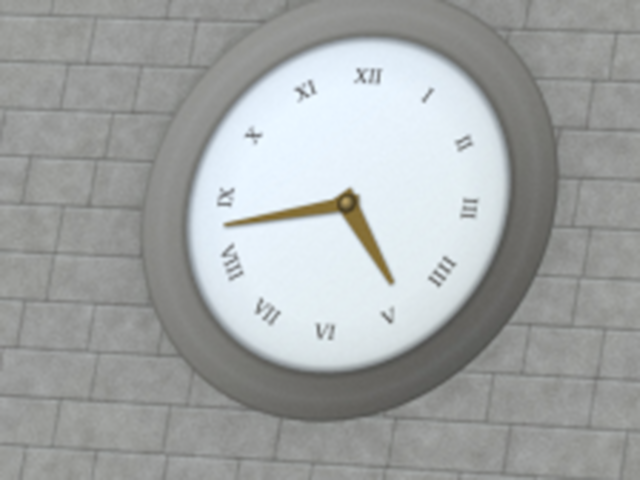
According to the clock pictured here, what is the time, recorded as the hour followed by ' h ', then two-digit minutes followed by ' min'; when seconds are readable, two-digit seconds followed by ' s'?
4 h 43 min
